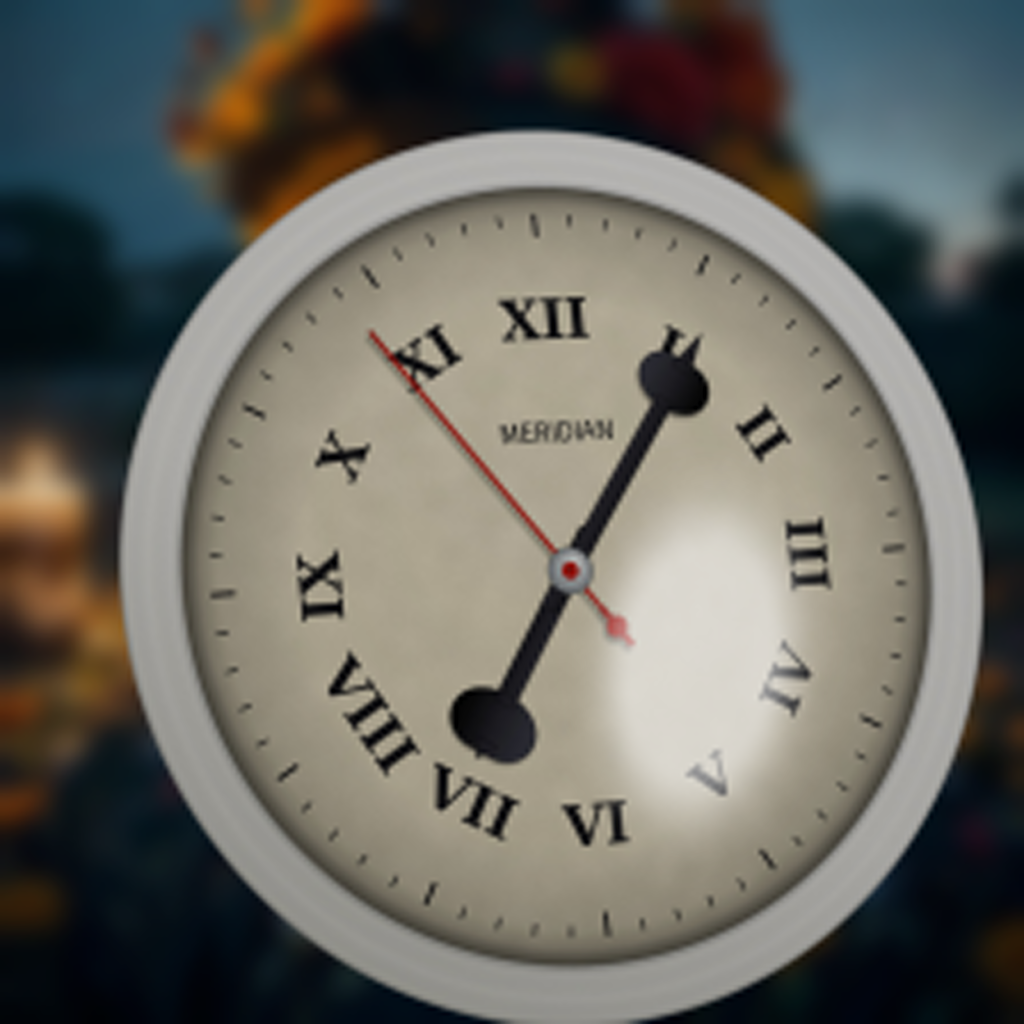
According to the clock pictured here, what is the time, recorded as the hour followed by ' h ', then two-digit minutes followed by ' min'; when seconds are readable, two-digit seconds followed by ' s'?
7 h 05 min 54 s
